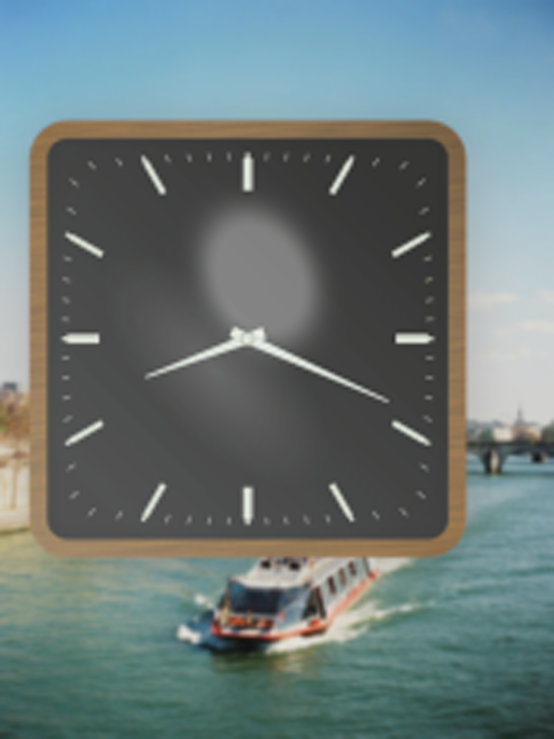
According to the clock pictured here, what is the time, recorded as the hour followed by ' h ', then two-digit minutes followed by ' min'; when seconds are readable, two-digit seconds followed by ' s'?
8 h 19 min
